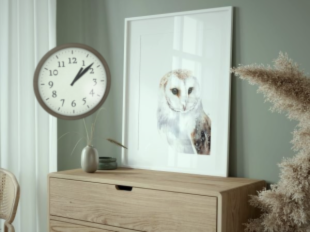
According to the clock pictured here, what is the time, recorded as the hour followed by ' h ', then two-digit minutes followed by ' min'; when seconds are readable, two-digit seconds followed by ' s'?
1 h 08 min
